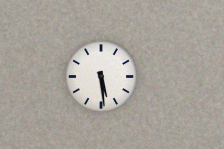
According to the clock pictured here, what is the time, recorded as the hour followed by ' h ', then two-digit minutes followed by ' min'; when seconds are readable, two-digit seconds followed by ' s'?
5 h 29 min
